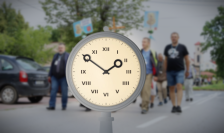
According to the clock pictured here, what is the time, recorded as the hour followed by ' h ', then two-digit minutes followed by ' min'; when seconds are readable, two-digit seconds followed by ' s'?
1 h 51 min
